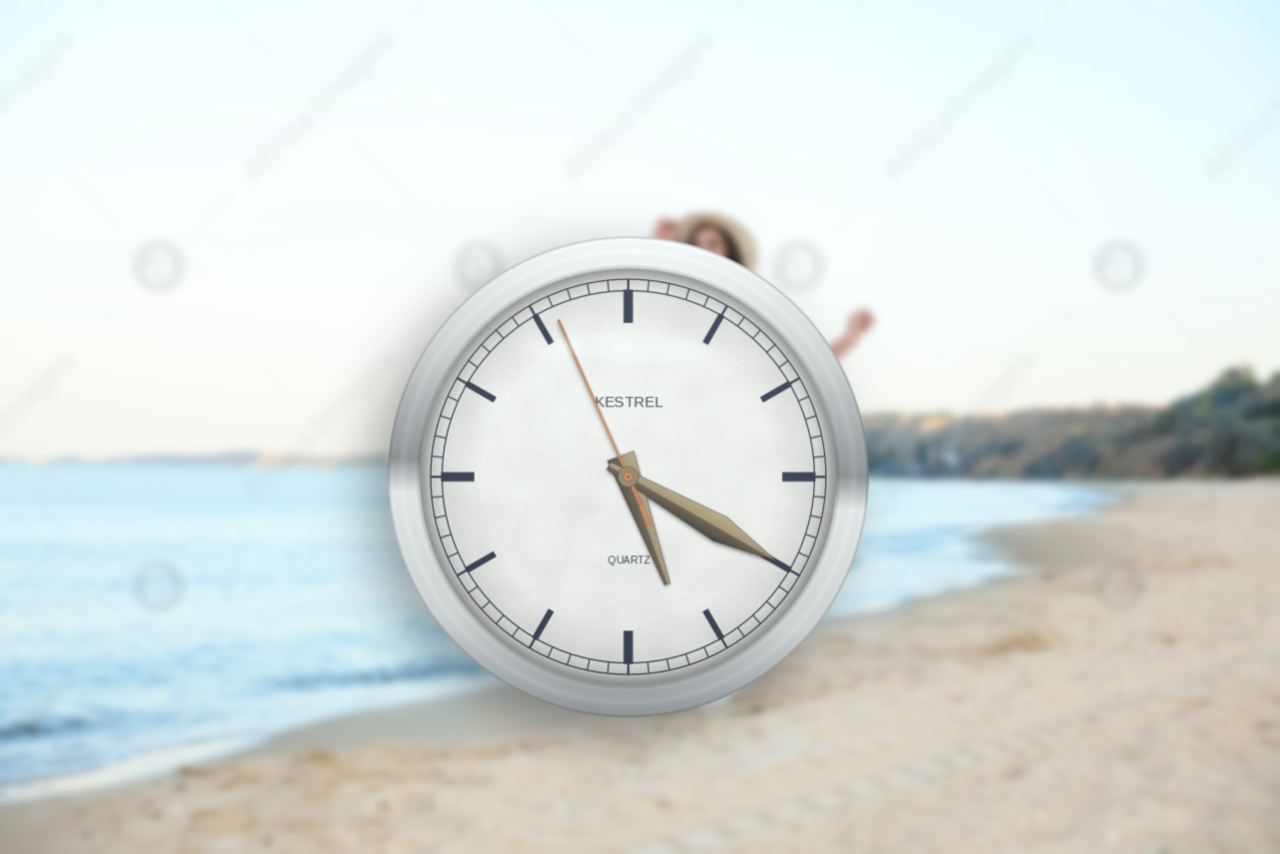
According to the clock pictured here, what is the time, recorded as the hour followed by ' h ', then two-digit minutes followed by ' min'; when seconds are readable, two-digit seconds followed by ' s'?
5 h 19 min 56 s
